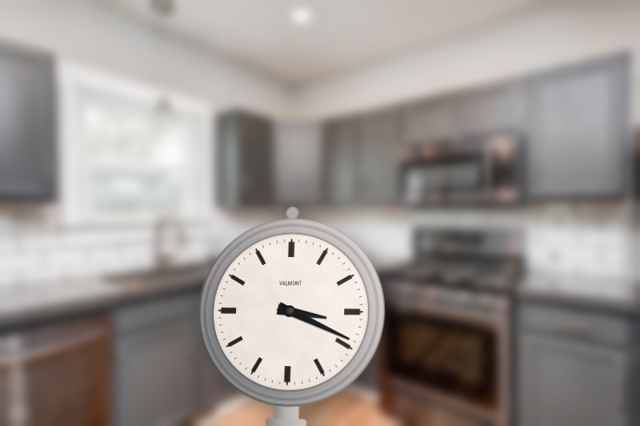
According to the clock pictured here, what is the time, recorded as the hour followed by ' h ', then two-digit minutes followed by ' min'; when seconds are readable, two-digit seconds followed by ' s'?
3 h 19 min
